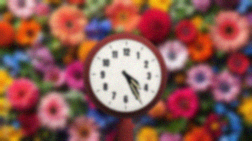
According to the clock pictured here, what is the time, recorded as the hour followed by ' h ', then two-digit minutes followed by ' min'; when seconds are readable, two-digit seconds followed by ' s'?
4 h 25 min
